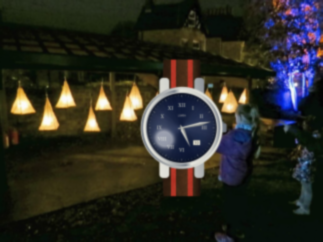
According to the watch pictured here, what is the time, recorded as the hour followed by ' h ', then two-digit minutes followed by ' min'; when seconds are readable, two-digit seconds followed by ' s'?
5 h 13 min
